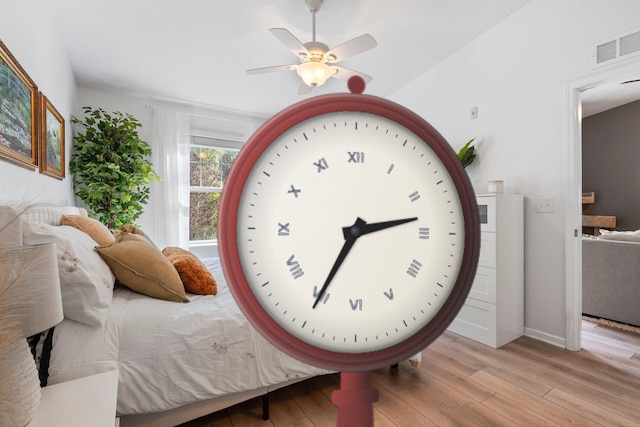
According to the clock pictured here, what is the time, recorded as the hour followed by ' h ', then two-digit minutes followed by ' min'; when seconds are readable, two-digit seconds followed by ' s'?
2 h 35 min
